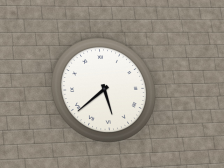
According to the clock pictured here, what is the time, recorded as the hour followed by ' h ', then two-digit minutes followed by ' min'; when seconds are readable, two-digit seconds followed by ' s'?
5 h 39 min
